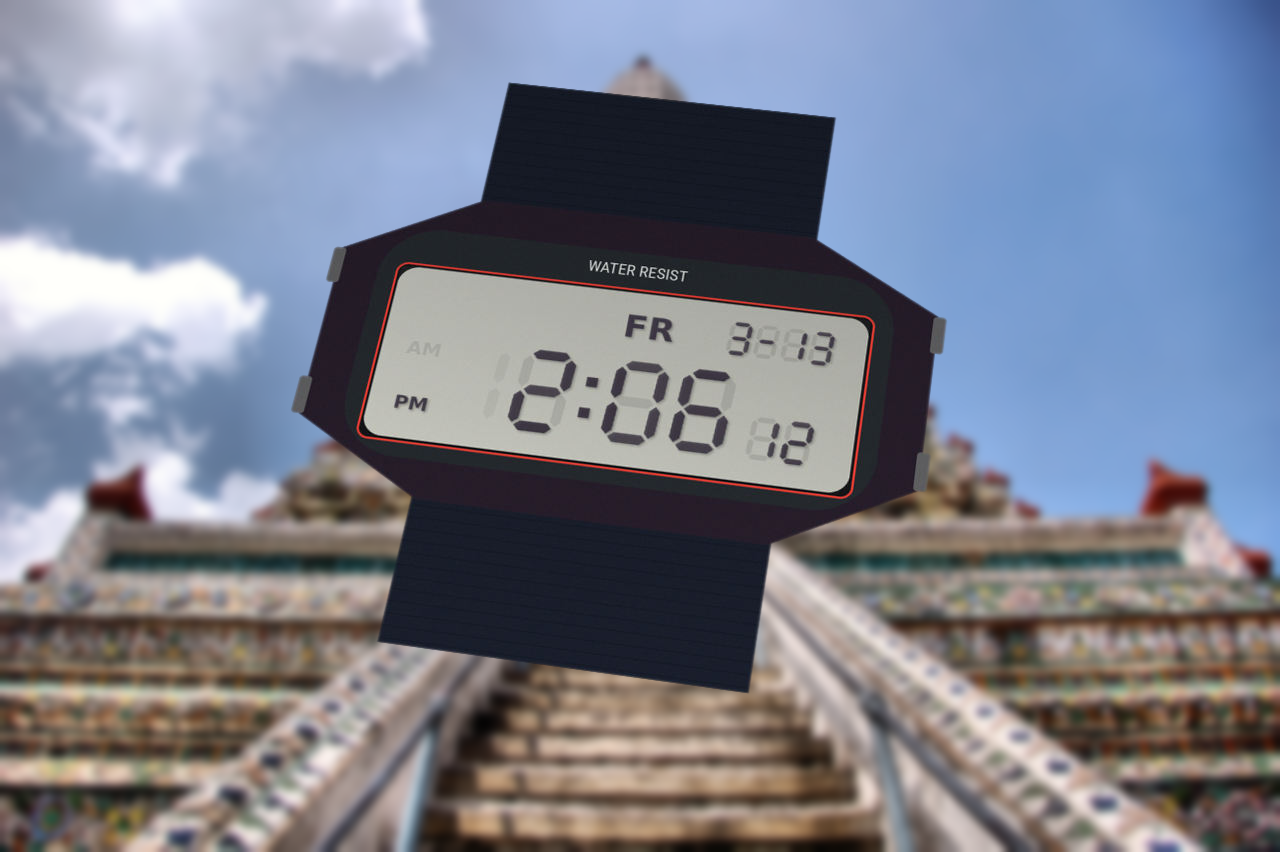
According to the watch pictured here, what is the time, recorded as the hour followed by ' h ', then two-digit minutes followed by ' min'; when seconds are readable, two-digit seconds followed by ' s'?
2 h 06 min 12 s
